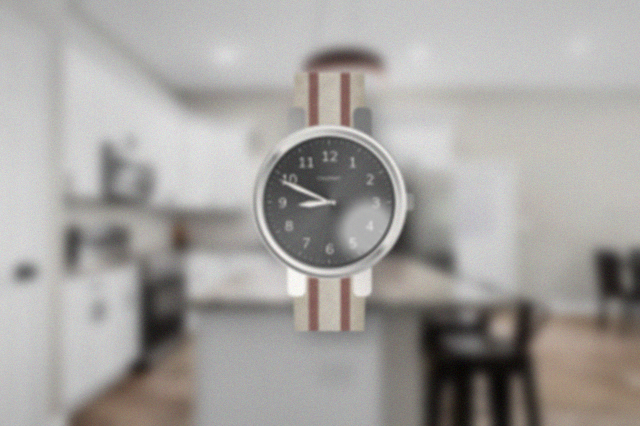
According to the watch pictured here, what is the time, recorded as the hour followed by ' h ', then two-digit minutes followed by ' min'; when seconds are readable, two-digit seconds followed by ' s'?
8 h 49 min
